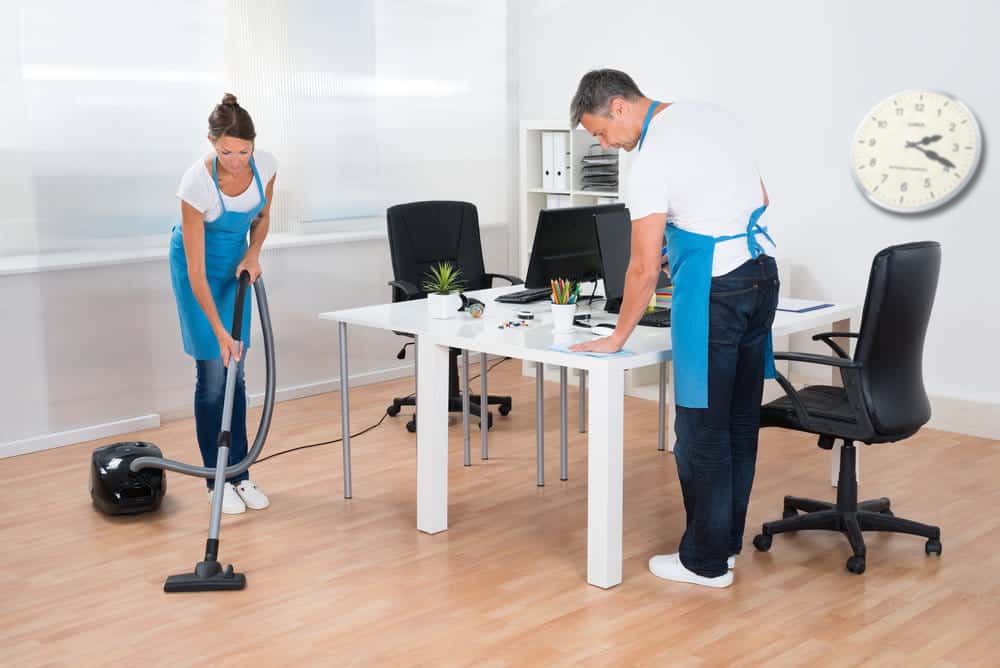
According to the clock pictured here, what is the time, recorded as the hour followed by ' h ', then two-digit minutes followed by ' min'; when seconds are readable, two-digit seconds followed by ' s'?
2 h 19 min
